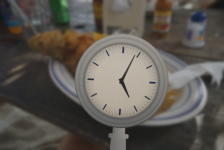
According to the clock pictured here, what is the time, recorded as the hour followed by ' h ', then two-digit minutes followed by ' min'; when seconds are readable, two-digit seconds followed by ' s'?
5 h 04 min
